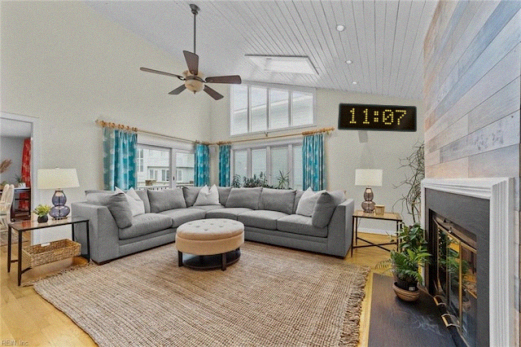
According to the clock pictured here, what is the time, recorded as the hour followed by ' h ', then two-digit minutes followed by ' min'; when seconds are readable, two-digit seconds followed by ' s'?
11 h 07 min
